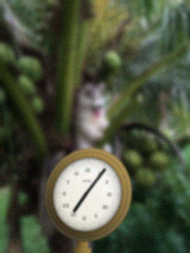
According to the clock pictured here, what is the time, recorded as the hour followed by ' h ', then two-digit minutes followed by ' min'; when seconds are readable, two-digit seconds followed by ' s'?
7 h 06 min
